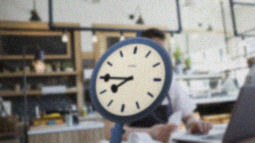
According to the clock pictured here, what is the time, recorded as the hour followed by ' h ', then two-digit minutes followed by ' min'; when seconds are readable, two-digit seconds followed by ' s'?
7 h 45 min
